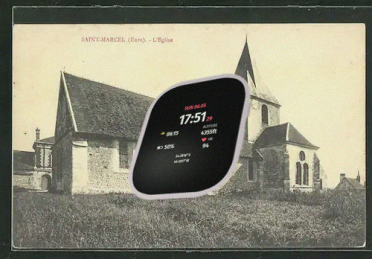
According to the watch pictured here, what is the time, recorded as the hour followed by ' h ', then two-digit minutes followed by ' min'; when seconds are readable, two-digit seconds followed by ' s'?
17 h 51 min
